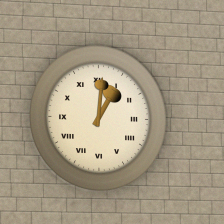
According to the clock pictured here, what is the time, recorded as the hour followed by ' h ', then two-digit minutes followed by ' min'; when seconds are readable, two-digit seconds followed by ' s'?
1 h 01 min
